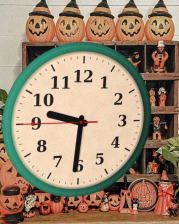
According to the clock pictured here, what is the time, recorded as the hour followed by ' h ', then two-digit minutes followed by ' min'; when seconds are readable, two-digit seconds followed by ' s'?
9 h 30 min 45 s
